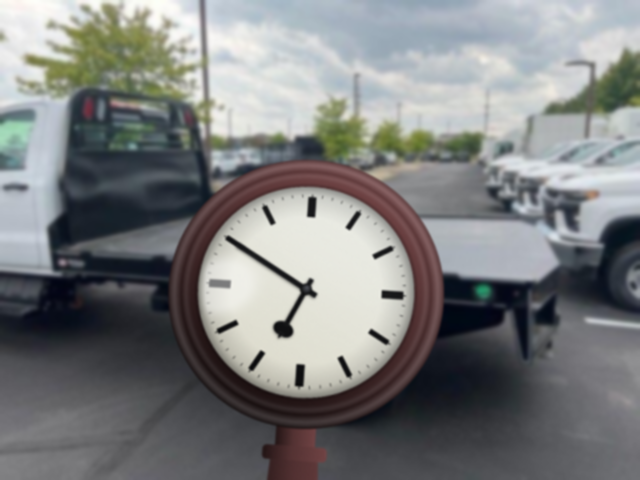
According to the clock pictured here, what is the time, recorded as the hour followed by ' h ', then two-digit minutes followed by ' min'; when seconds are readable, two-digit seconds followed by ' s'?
6 h 50 min
